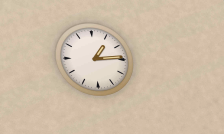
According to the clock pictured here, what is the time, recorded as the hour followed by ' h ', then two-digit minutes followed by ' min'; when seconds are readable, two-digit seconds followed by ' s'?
1 h 14 min
